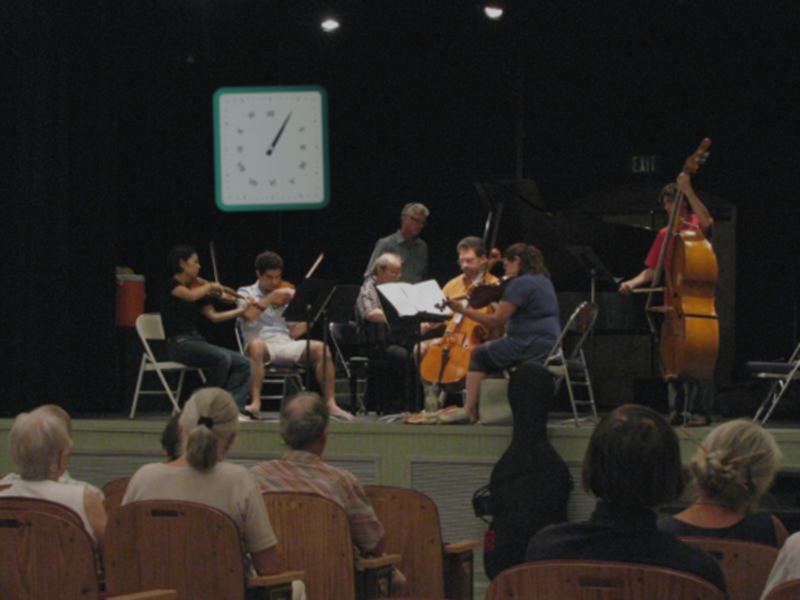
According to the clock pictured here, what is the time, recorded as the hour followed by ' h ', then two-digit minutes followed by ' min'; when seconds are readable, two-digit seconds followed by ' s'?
1 h 05 min
